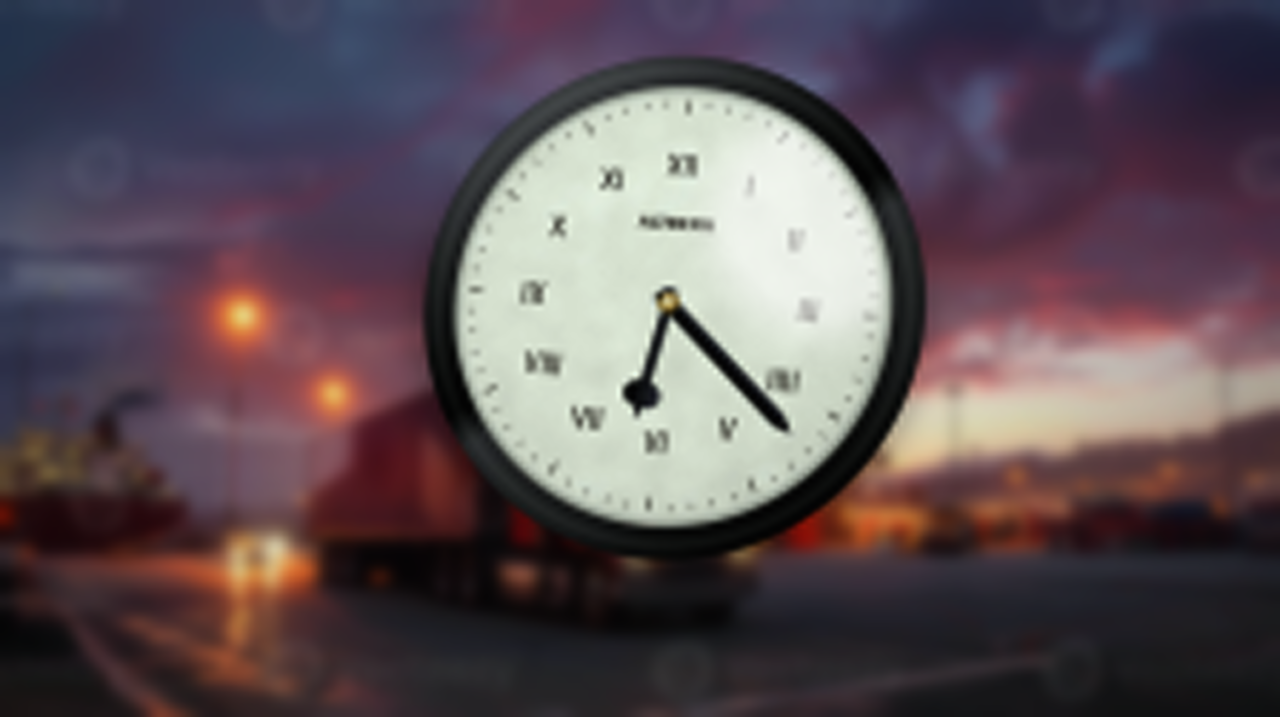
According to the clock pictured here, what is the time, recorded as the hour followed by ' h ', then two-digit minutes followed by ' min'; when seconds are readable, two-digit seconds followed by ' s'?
6 h 22 min
